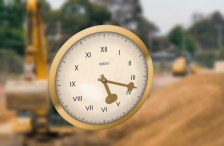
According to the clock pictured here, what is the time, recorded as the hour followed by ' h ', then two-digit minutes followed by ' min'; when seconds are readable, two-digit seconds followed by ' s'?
5 h 18 min
